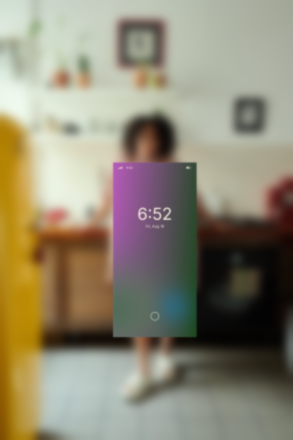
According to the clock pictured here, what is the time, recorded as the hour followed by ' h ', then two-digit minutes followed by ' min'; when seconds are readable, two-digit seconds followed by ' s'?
6 h 52 min
